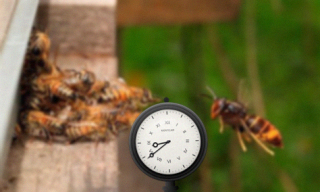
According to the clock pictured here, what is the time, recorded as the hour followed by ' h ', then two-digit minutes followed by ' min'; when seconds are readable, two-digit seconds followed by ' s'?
8 h 39 min
